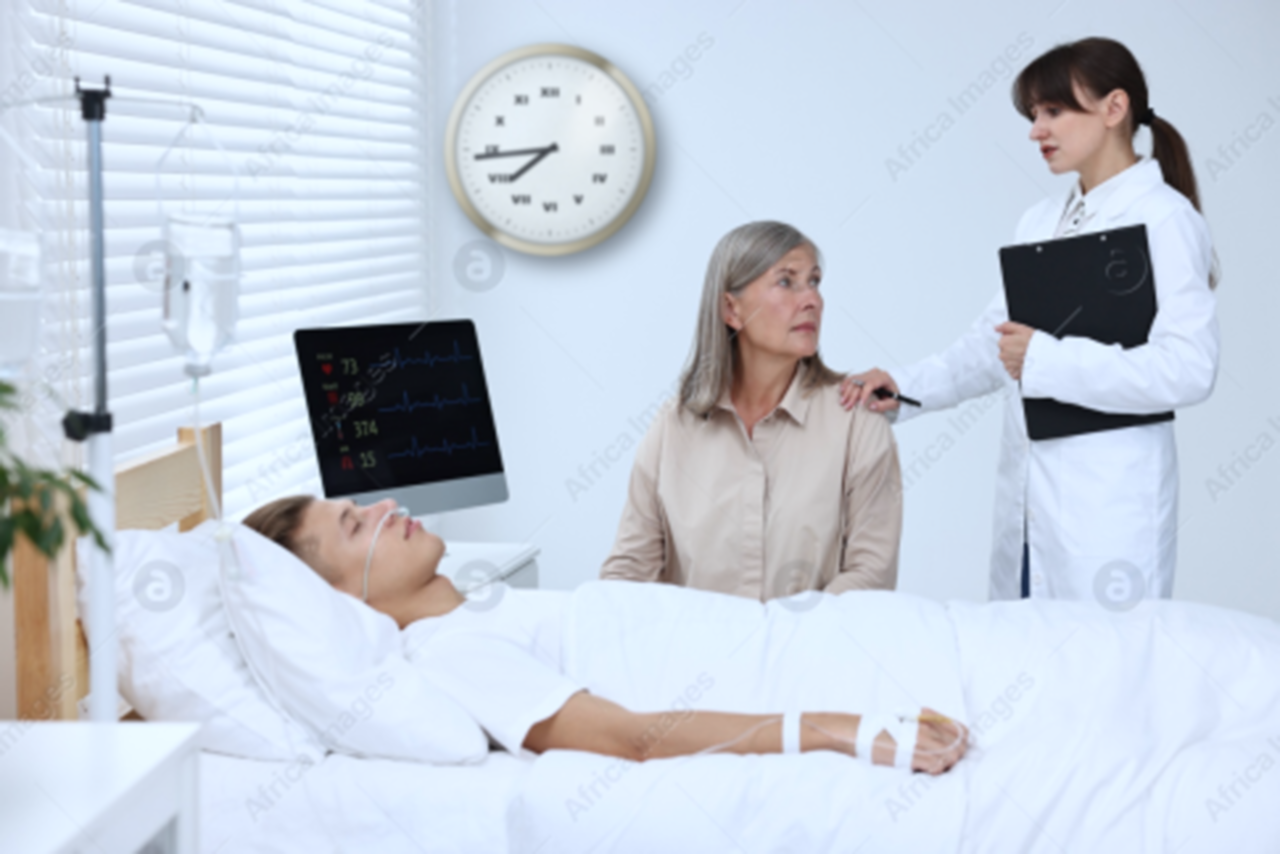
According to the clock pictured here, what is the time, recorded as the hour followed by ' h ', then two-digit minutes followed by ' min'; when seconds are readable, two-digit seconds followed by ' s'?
7 h 44 min
